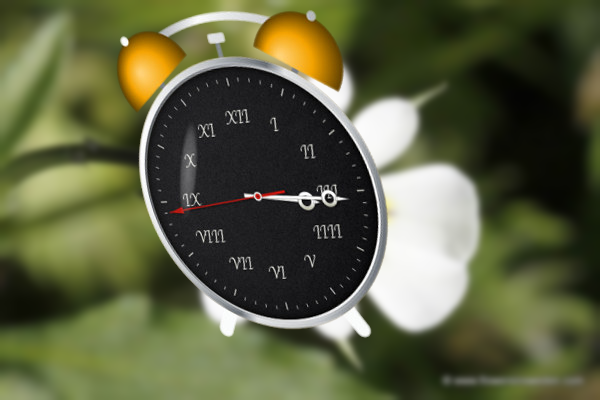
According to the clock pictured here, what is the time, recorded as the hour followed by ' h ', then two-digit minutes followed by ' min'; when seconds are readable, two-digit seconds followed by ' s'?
3 h 15 min 44 s
